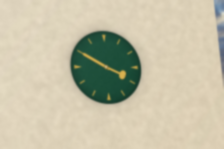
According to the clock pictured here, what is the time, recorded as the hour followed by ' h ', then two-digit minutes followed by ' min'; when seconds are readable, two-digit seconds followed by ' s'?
3 h 50 min
